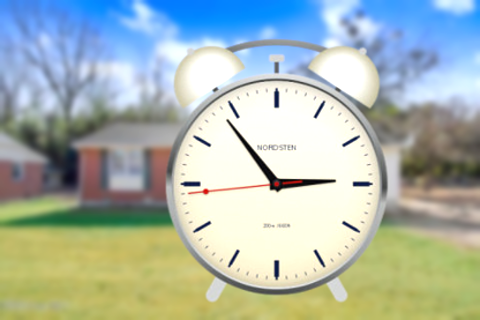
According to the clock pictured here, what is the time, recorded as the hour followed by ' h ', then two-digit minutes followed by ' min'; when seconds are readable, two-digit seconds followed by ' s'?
2 h 53 min 44 s
